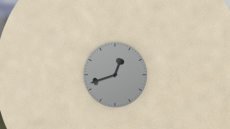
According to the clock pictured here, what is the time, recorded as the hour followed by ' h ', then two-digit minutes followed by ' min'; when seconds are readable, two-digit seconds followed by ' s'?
12 h 42 min
